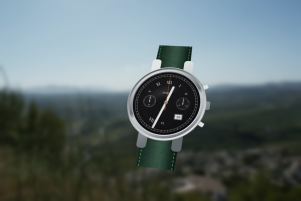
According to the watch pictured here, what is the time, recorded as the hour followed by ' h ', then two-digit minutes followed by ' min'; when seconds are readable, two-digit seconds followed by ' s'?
12 h 33 min
